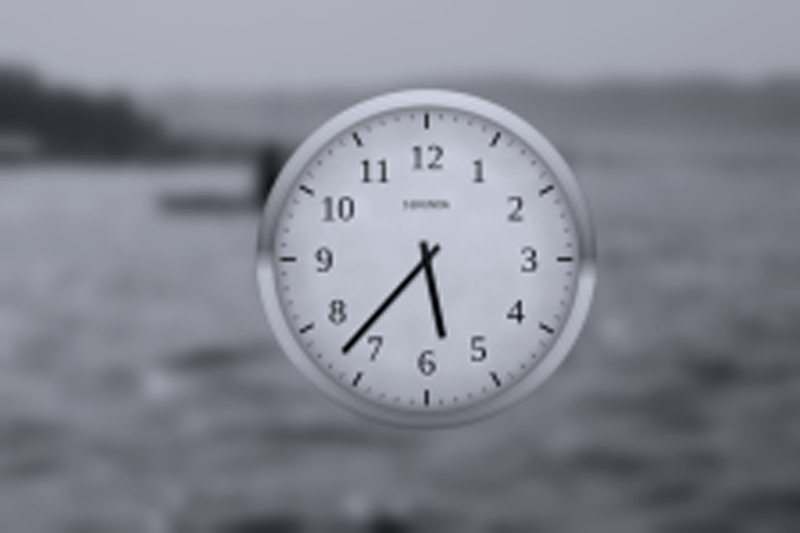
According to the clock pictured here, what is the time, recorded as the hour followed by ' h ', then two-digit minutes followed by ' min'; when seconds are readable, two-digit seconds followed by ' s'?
5 h 37 min
